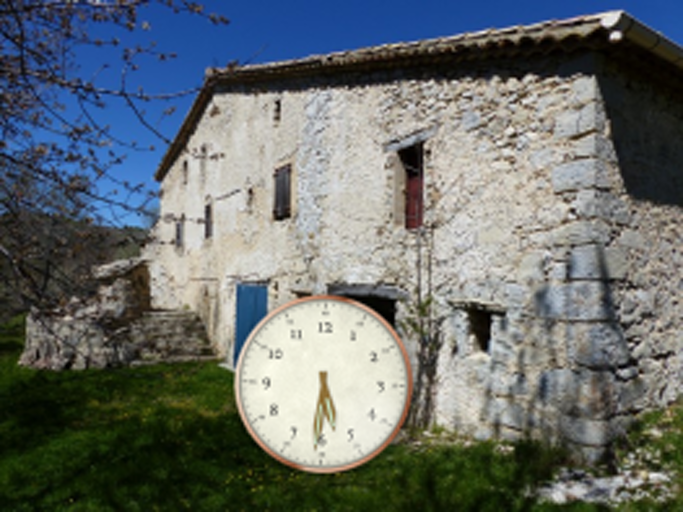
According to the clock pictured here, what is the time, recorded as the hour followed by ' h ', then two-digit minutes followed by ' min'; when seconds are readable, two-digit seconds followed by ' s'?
5 h 31 min
